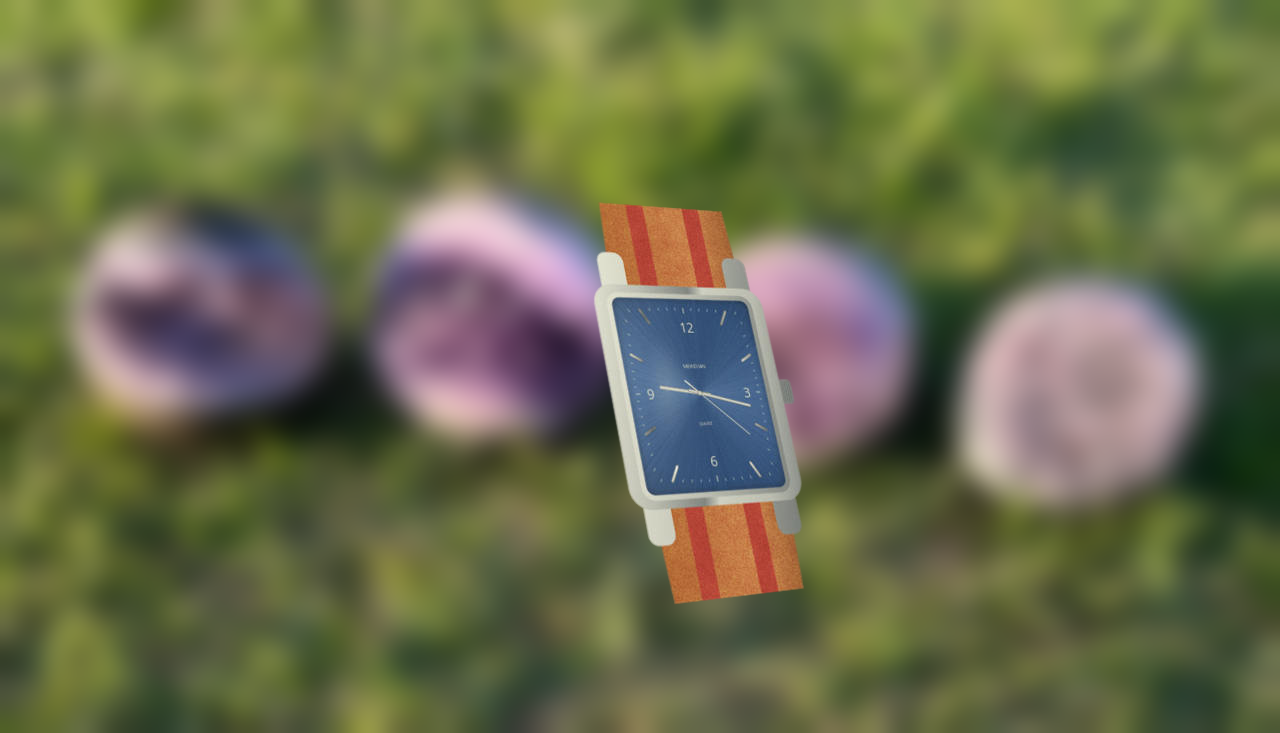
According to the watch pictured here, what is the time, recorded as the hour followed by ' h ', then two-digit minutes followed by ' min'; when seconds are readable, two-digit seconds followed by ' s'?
9 h 17 min 22 s
